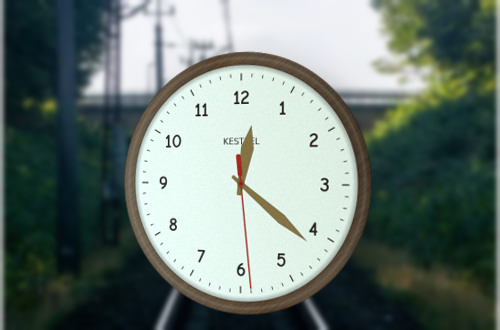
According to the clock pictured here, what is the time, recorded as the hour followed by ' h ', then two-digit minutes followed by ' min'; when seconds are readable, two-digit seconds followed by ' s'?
12 h 21 min 29 s
